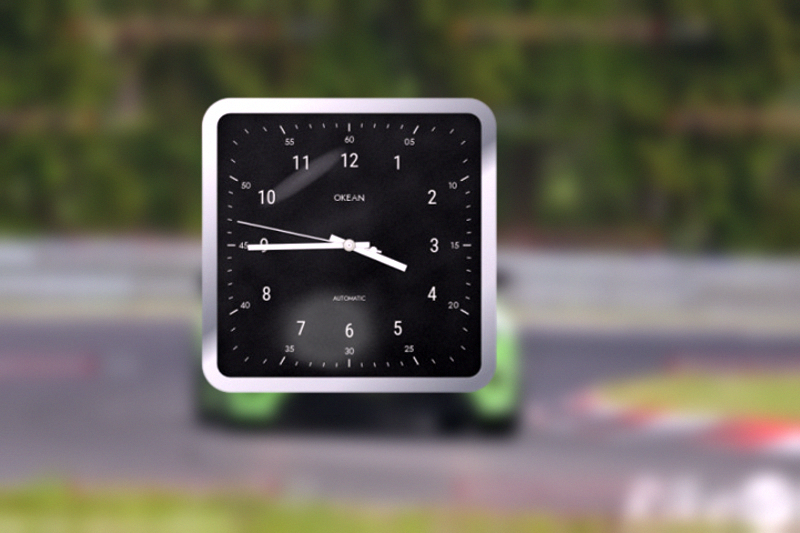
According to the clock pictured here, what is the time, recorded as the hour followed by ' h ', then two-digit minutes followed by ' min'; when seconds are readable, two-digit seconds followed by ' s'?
3 h 44 min 47 s
